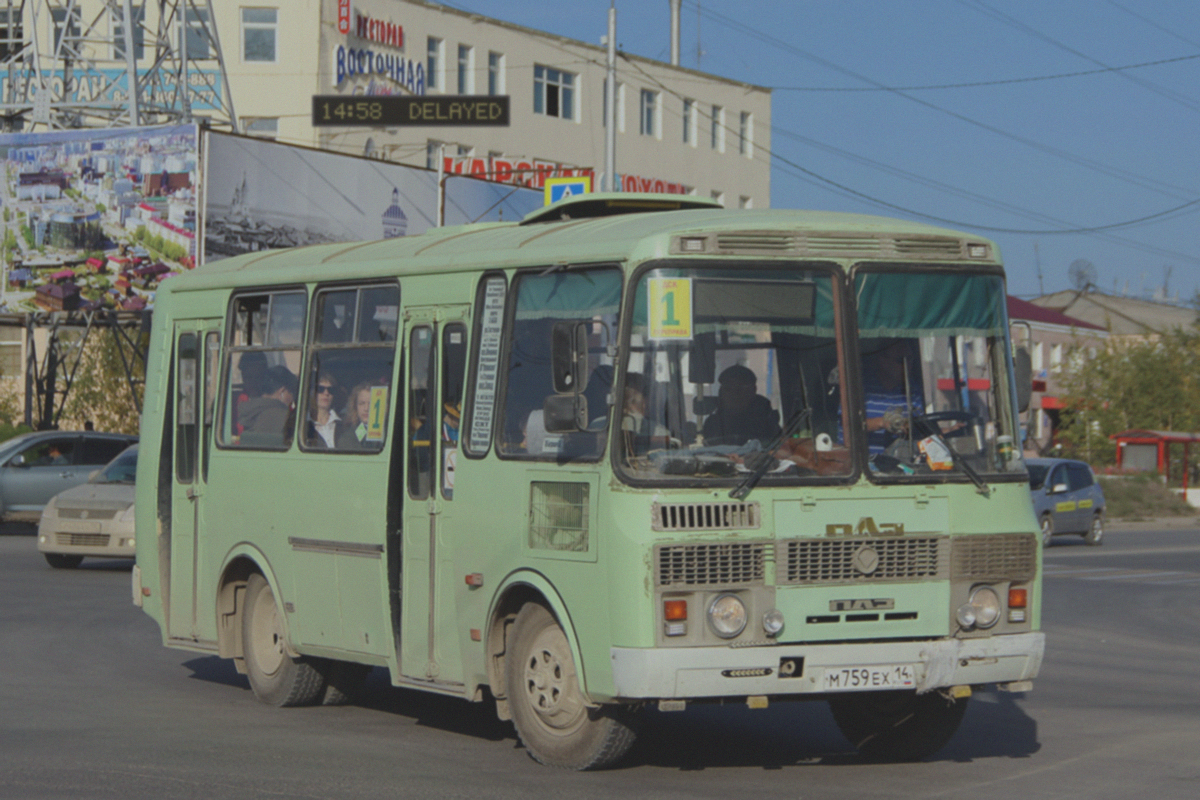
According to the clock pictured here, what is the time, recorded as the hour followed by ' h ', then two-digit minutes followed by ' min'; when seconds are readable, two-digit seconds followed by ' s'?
14 h 58 min
